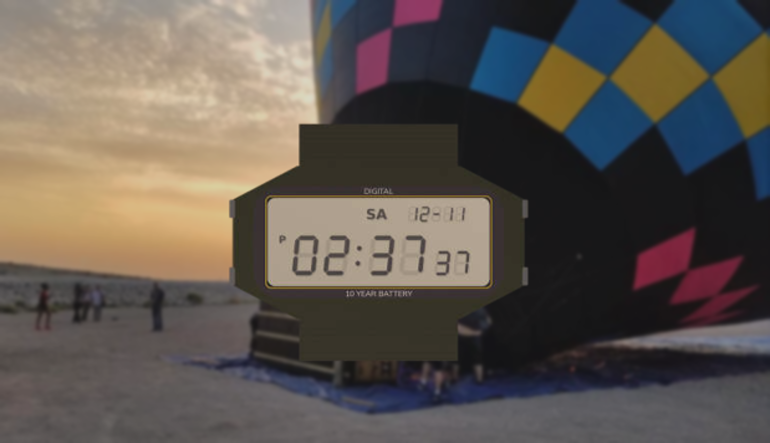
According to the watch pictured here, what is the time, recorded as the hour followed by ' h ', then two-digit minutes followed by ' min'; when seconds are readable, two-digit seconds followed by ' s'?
2 h 37 min 37 s
